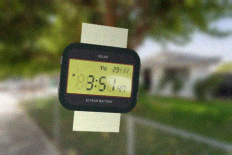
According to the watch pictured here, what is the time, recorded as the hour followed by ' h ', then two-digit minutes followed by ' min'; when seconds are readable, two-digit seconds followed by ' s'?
3 h 51 min 47 s
